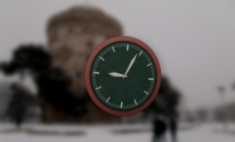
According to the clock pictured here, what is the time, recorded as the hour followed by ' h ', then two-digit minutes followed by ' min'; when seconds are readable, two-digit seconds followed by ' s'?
9 h 04 min
